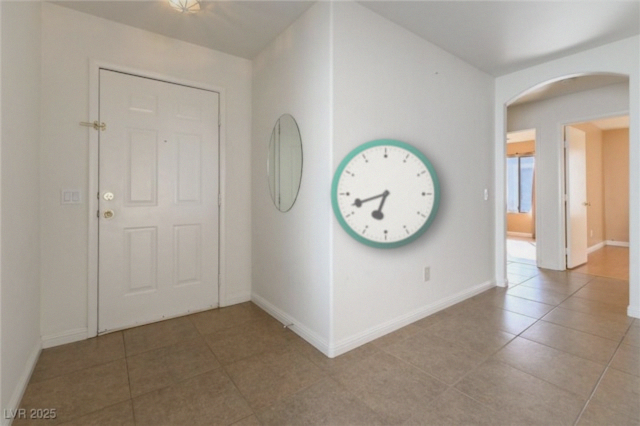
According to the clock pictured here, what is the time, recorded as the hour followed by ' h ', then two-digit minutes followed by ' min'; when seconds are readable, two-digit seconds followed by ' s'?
6 h 42 min
